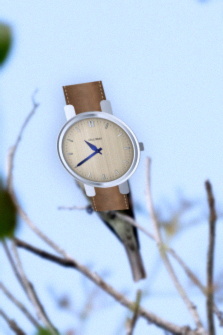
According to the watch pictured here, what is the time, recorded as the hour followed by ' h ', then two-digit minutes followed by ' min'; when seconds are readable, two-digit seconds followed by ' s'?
10 h 40 min
